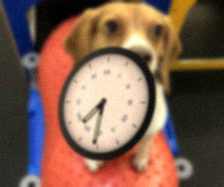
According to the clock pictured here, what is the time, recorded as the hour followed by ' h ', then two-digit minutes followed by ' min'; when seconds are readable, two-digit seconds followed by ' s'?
7 h 31 min
